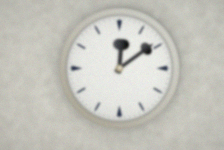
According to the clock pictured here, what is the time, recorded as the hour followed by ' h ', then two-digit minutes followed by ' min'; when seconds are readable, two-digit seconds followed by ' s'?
12 h 09 min
